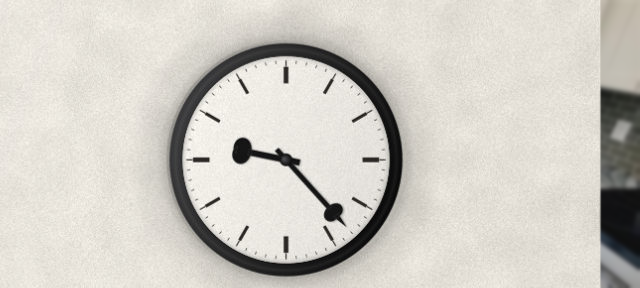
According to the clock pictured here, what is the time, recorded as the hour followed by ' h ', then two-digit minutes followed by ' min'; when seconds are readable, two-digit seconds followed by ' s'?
9 h 23 min
